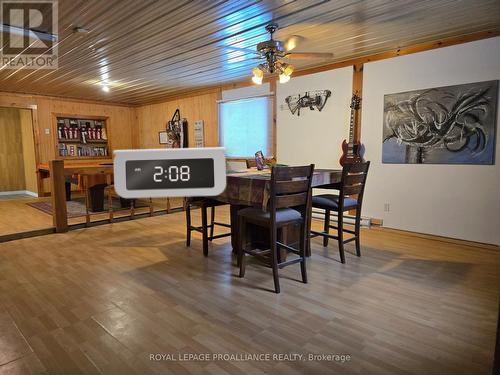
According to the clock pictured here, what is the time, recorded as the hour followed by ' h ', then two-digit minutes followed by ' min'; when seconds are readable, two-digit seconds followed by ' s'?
2 h 08 min
